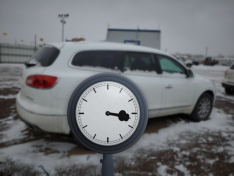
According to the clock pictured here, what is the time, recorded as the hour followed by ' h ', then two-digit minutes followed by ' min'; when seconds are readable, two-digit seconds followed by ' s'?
3 h 17 min
